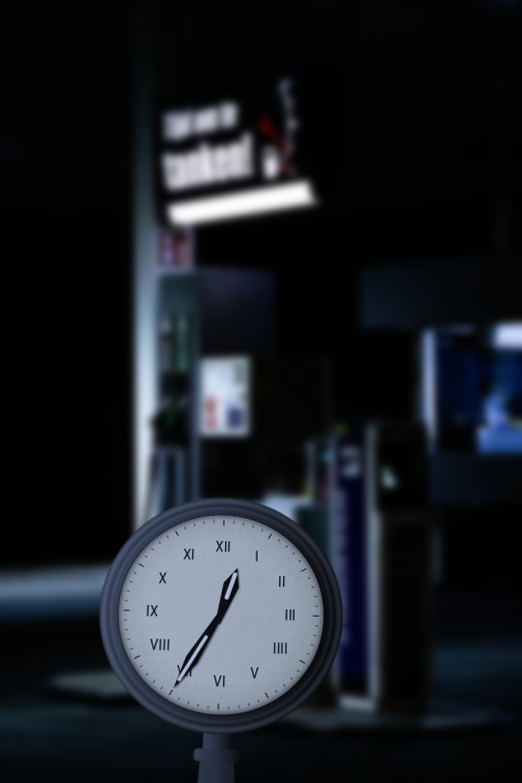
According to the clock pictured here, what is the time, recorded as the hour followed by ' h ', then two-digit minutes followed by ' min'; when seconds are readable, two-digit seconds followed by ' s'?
12 h 35 min
